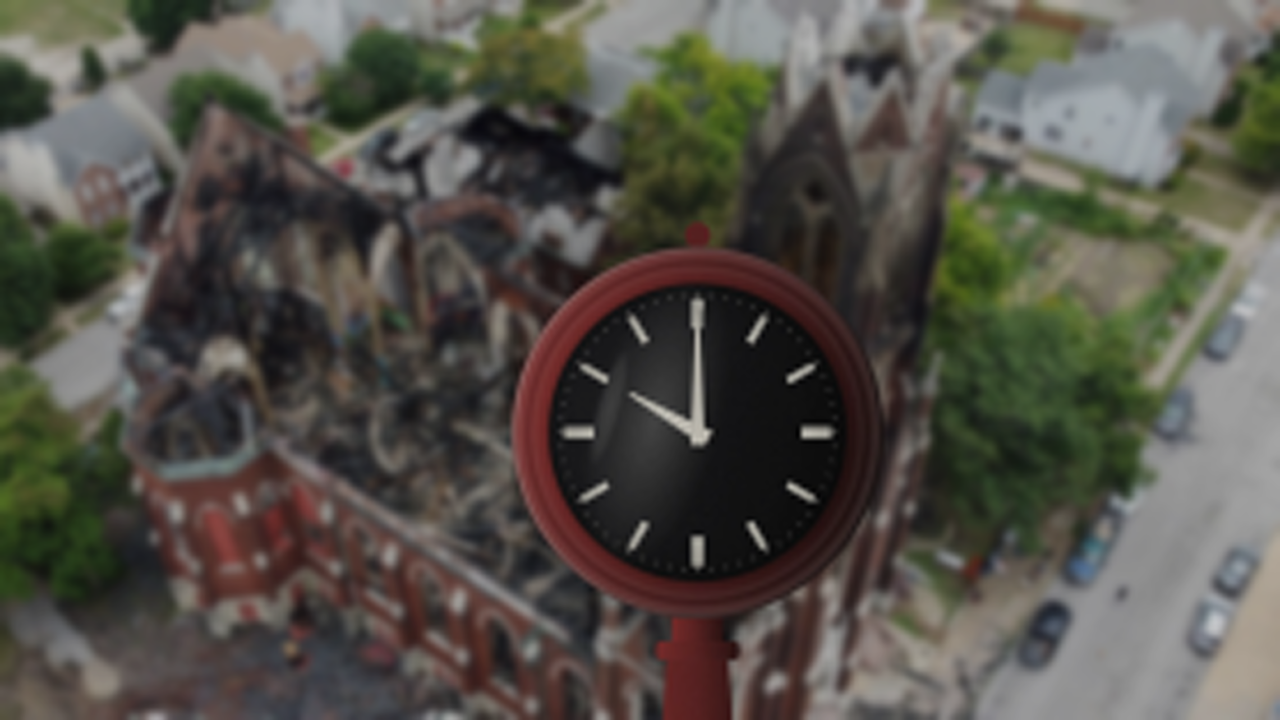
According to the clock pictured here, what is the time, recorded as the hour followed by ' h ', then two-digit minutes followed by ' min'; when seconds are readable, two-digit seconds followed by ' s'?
10 h 00 min
